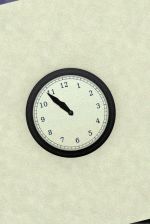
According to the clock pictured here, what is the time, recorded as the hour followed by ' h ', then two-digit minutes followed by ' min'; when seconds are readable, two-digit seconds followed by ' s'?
10 h 54 min
